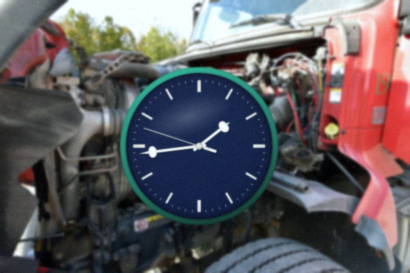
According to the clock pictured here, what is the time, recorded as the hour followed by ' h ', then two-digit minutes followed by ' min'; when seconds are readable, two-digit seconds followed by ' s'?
1 h 43 min 48 s
